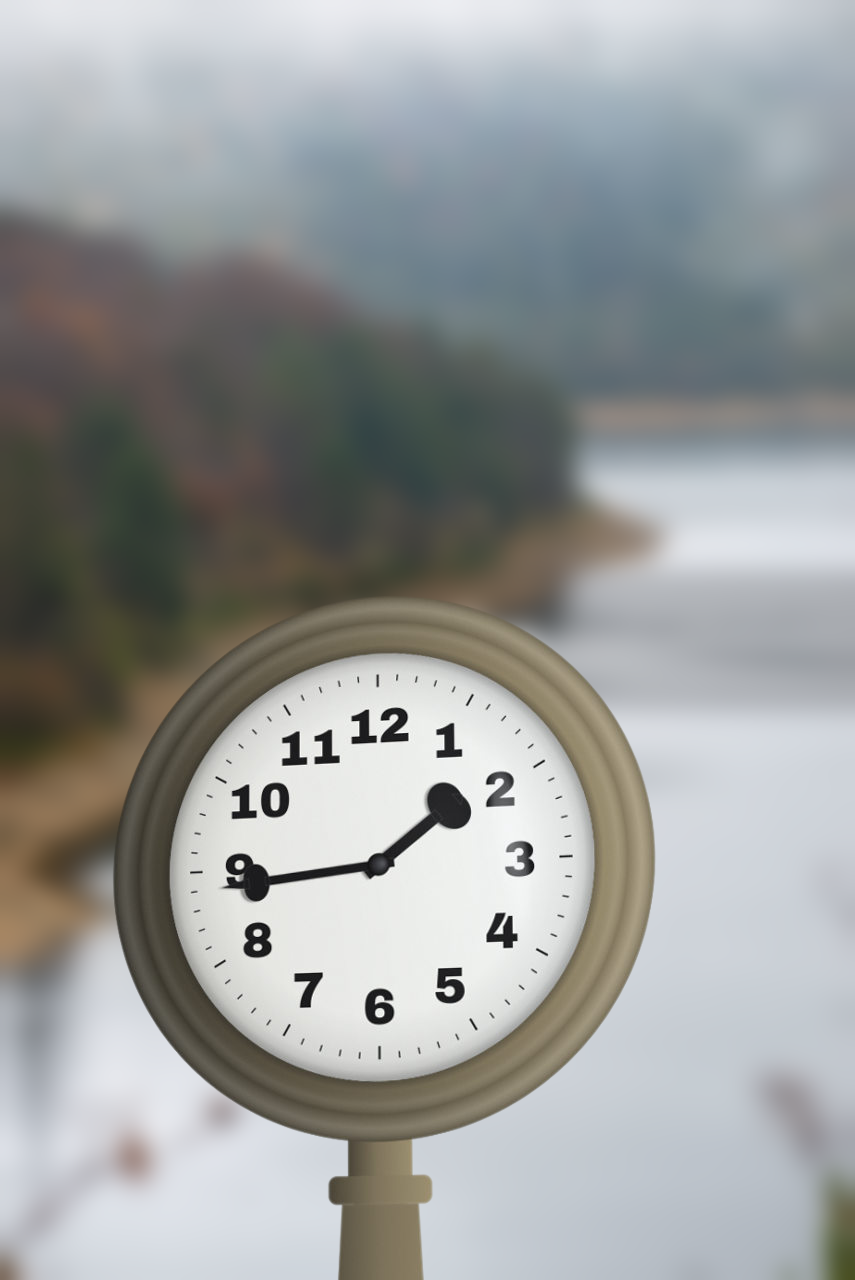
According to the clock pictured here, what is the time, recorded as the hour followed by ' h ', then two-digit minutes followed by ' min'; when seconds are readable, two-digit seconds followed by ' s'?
1 h 44 min
